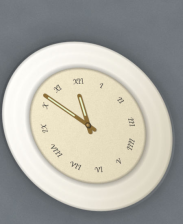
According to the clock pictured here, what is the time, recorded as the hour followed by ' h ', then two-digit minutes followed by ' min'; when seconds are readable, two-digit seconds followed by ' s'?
11 h 52 min
